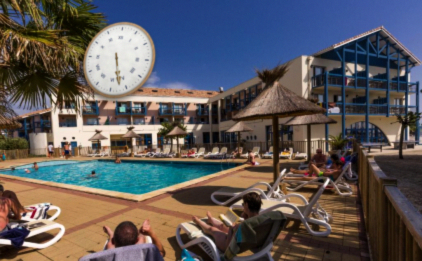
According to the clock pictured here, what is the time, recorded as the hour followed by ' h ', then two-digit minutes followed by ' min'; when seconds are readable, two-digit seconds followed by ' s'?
5 h 27 min
